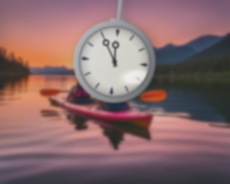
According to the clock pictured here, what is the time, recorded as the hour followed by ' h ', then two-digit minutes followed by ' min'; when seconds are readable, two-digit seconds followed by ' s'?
11 h 55 min
